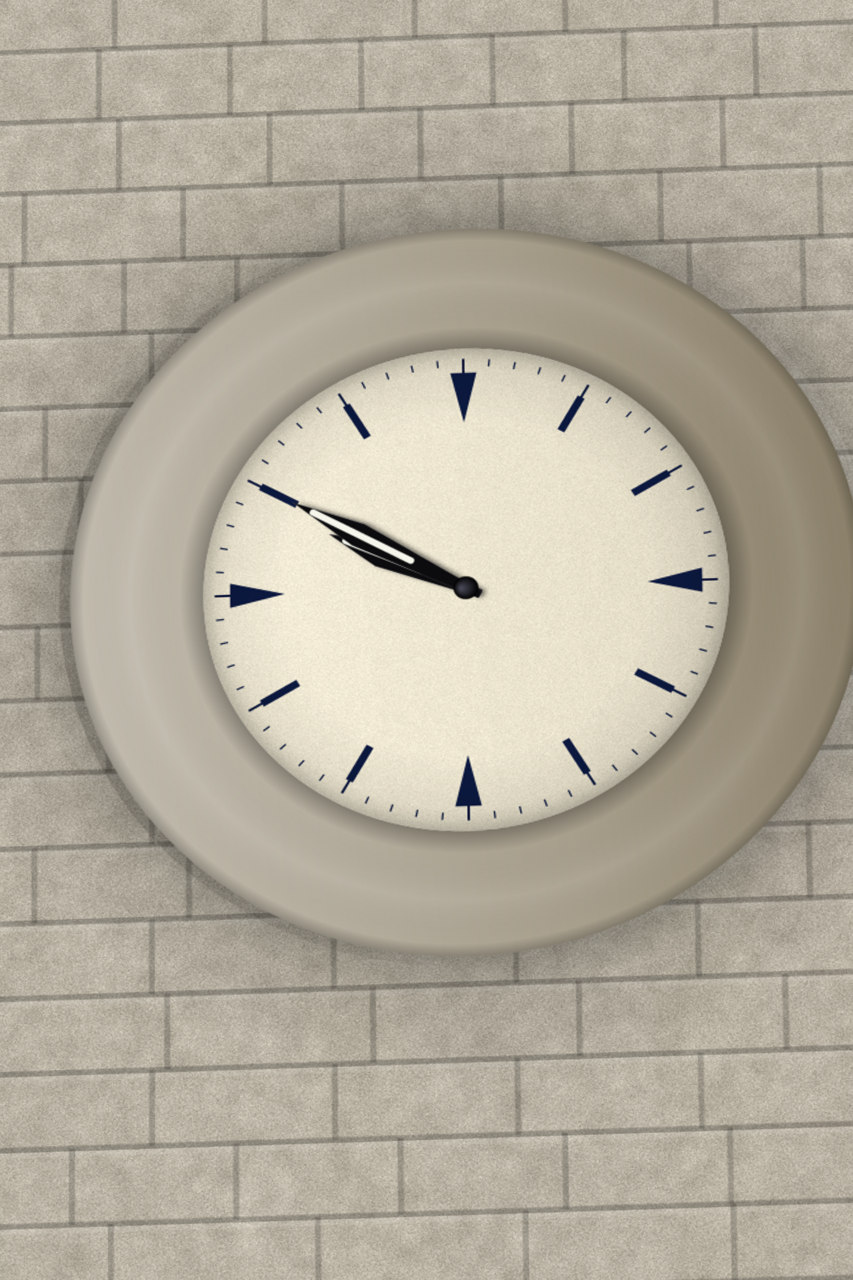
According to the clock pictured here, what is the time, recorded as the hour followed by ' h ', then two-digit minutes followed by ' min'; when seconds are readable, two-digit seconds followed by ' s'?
9 h 50 min
